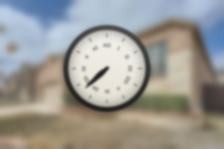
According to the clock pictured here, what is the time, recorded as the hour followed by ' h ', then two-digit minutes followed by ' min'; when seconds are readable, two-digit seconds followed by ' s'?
7 h 38 min
